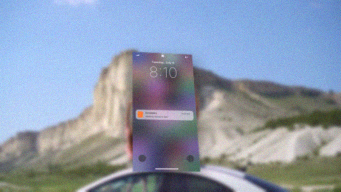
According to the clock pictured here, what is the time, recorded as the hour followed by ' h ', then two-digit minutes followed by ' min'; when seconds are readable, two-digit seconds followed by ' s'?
8 h 10 min
